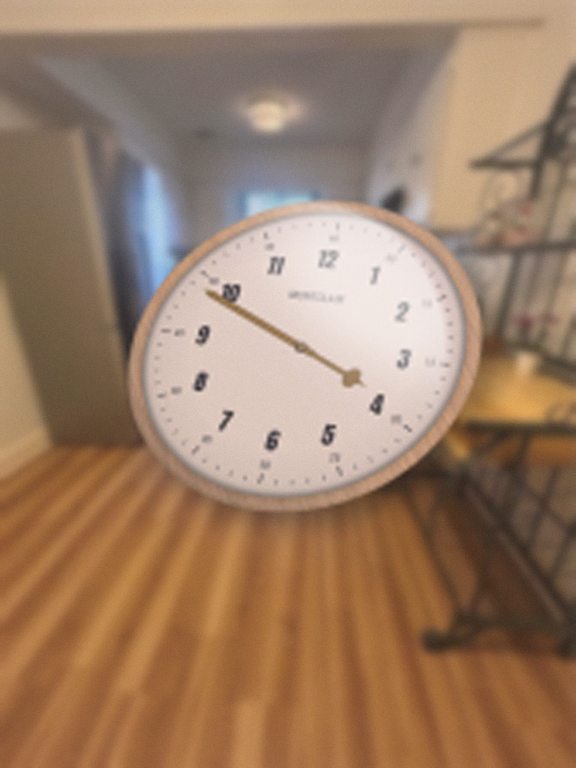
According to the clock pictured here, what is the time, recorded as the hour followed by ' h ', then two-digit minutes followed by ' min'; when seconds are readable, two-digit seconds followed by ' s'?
3 h 49 min
